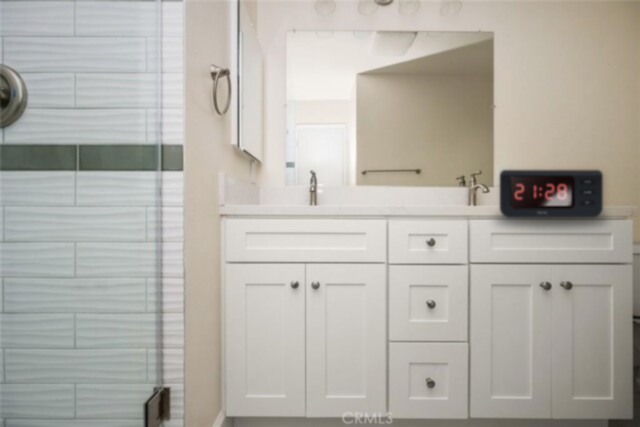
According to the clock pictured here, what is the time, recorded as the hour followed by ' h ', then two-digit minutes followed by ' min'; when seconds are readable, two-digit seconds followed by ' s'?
21 h 28 min
